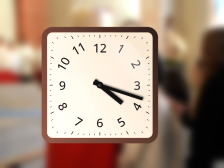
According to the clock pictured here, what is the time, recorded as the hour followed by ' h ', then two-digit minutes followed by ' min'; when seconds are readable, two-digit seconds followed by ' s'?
4 h 18 min
